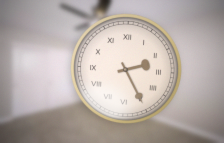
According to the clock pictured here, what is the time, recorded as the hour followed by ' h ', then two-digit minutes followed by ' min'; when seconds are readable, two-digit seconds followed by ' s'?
2 h 25 min
